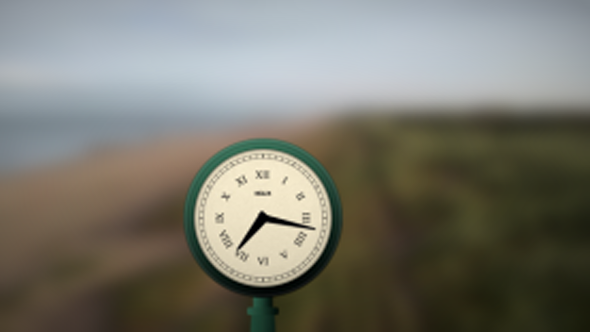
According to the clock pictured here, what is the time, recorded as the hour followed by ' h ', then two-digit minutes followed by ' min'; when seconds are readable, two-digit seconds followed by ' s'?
7 h 17 min
